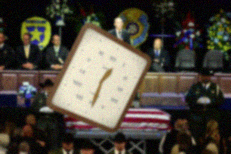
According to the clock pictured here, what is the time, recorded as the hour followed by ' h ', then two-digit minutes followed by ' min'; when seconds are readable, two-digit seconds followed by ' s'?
12 h 29 min
